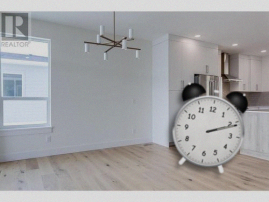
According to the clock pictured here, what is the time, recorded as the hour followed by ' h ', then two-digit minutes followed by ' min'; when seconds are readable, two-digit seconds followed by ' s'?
2 h 11 min
